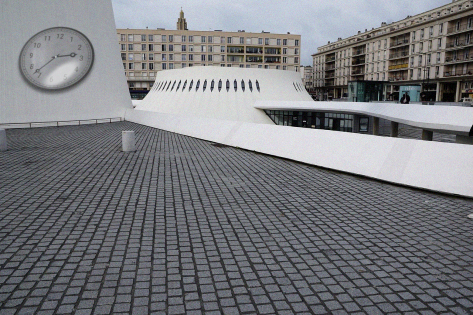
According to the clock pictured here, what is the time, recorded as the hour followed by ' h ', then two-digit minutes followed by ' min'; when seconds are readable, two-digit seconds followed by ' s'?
2 h 37 min
